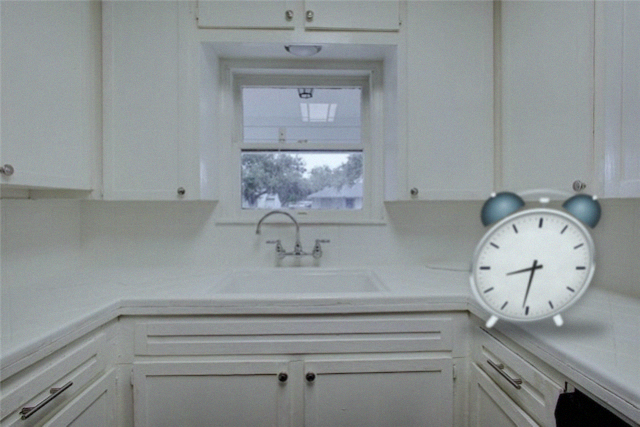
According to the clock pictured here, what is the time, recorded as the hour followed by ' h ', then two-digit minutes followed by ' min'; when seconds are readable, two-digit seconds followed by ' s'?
8 h 31 min
